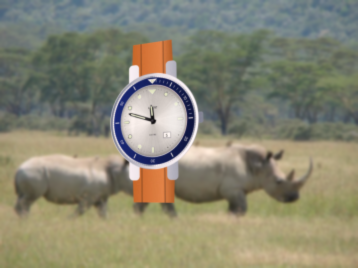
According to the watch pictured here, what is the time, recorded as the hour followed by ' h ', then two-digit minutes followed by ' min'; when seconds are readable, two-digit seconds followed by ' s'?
11 h 48 min
